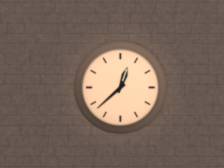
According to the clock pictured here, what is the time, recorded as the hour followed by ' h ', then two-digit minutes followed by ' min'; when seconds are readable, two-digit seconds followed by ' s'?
12 h 38 min
